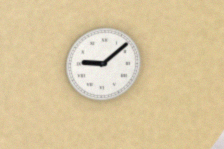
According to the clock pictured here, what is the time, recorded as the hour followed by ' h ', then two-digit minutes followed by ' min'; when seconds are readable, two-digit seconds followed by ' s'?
9 h 08 min
